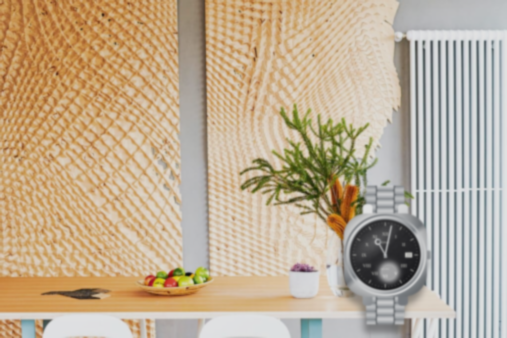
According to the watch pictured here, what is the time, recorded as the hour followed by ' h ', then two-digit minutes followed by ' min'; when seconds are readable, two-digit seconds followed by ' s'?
11 h 02 min
